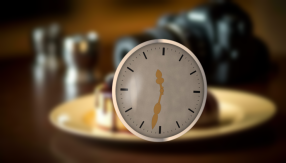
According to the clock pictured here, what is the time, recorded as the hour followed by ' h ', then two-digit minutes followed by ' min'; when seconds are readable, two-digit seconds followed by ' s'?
11 h 32 min
